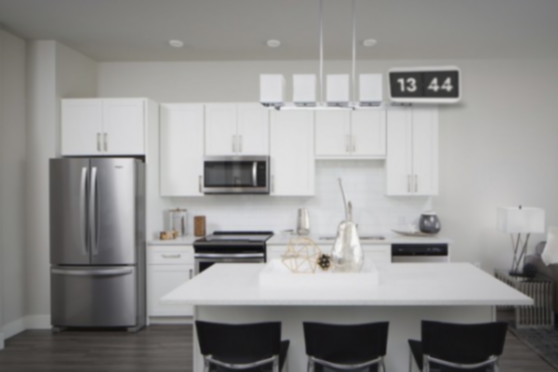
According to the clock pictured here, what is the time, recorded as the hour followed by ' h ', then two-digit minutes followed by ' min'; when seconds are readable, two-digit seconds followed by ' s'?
13 h 44 min
